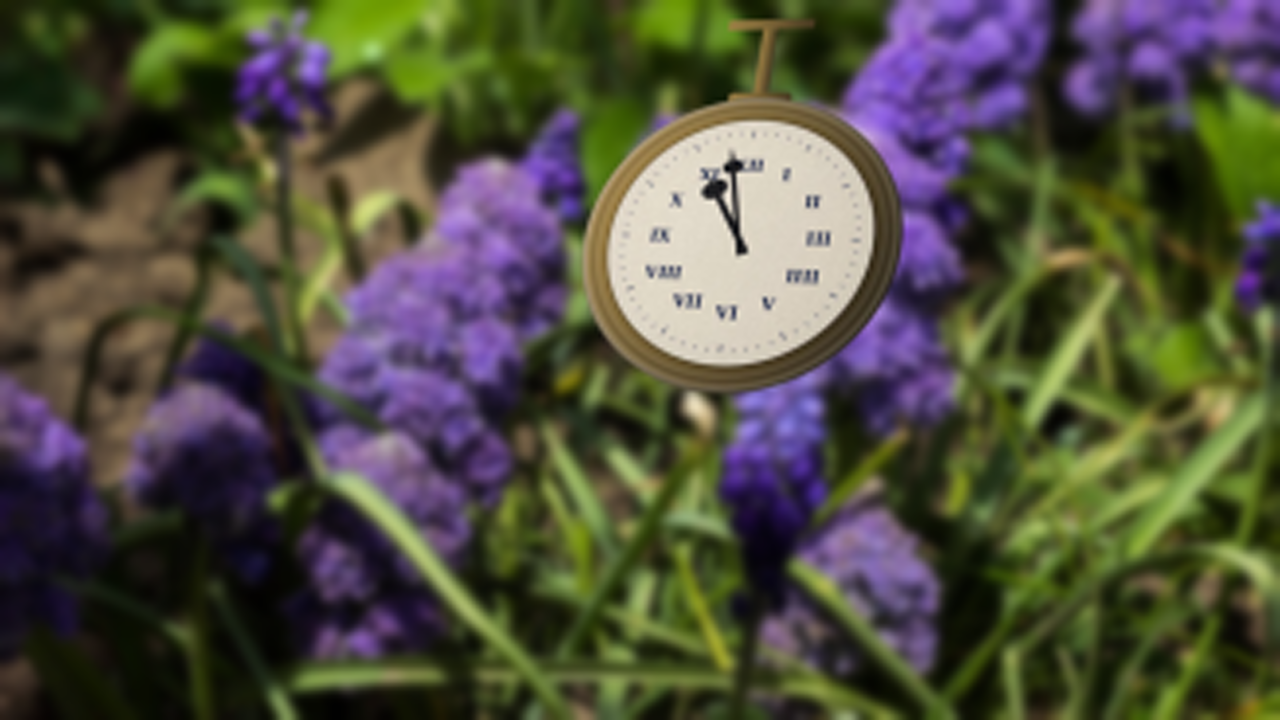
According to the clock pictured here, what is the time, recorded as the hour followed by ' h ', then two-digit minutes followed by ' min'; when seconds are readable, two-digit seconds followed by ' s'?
10 h 58 min
